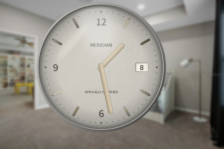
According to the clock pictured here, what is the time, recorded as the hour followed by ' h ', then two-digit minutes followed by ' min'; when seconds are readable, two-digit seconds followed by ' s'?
1 h 28 min
